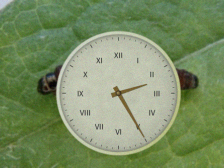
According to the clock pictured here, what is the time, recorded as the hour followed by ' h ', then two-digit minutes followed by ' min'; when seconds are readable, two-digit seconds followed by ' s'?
2 h 25 min
